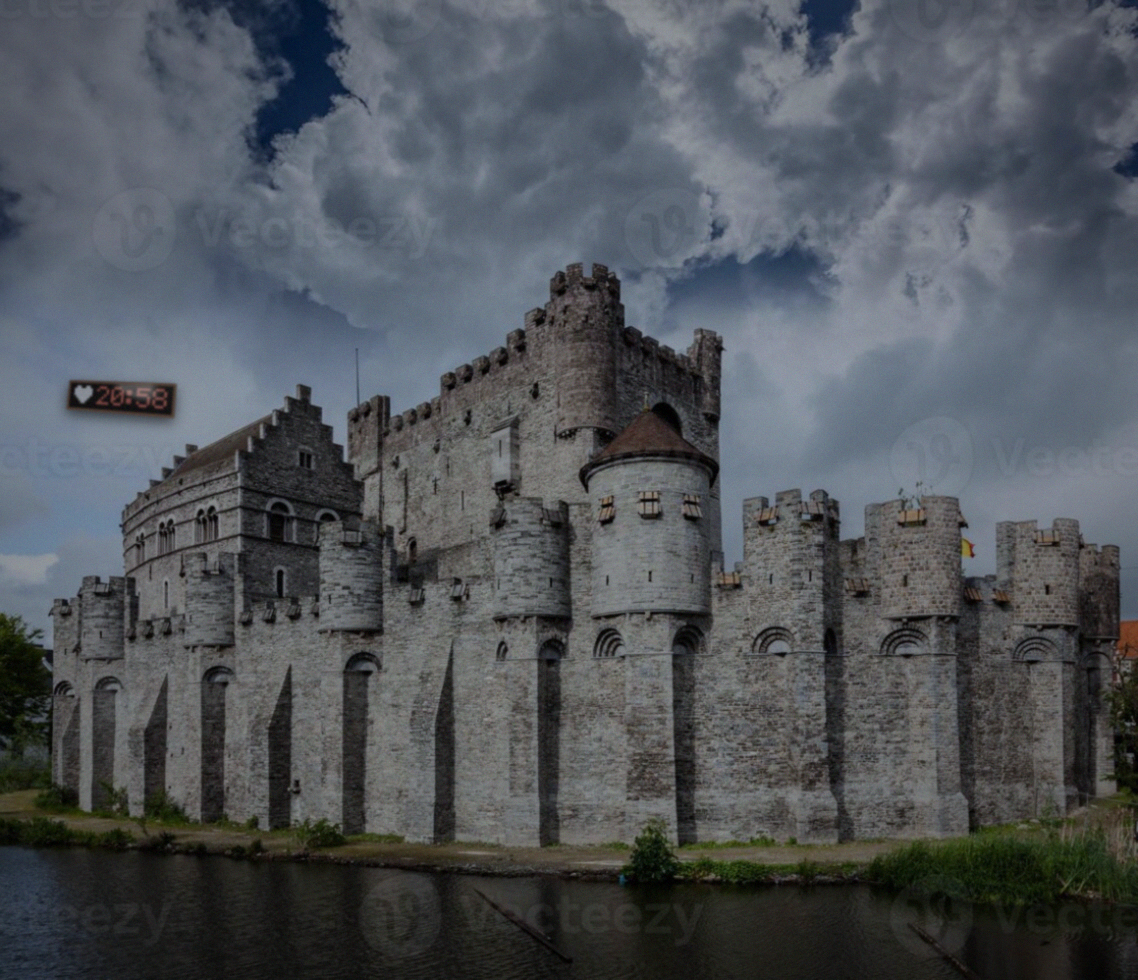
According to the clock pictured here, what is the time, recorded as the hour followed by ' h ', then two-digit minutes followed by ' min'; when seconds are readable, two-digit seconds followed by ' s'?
20 h 58 min
